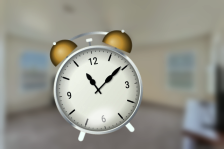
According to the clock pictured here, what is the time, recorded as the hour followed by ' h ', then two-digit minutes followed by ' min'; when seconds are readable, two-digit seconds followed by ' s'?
11 h 09 min
